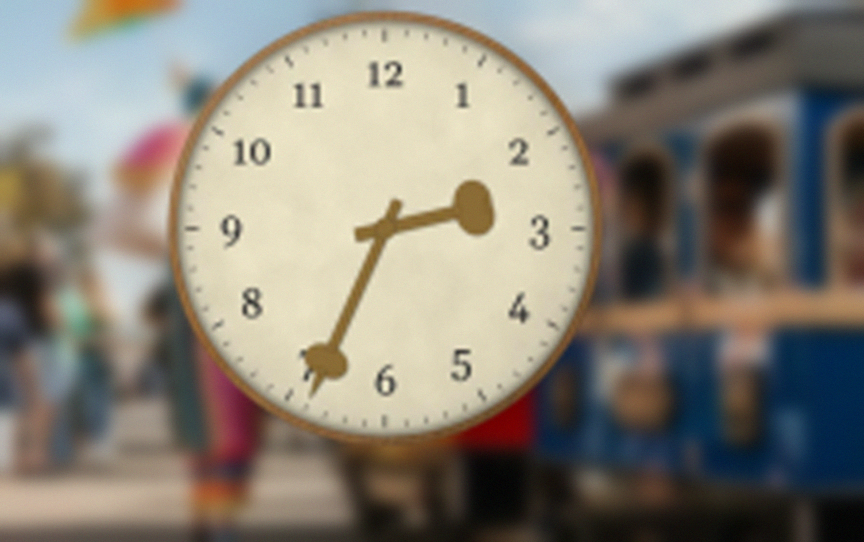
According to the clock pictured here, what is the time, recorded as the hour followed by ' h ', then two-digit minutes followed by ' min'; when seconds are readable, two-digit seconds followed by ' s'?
2 h 34 min
